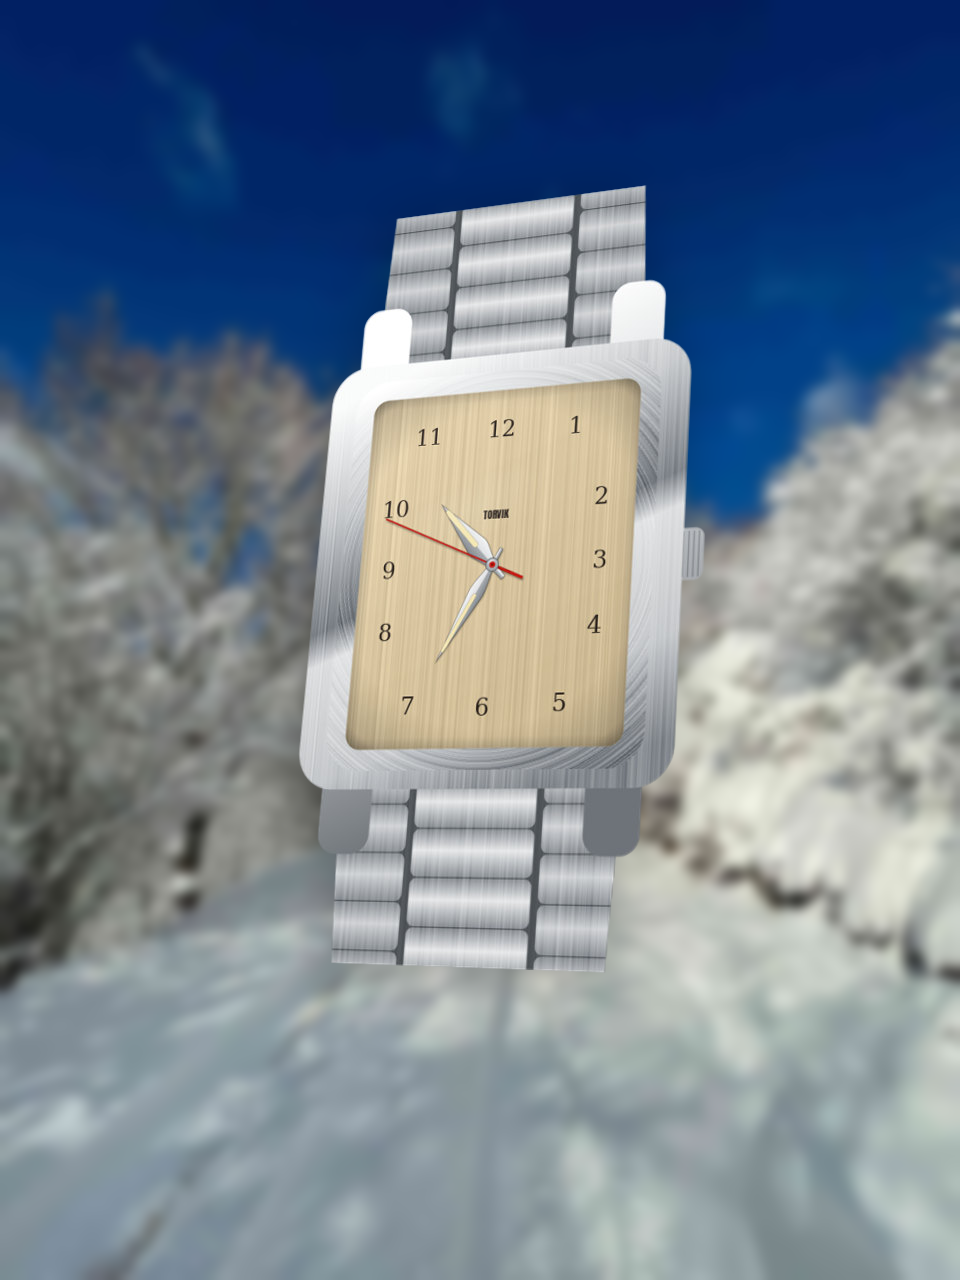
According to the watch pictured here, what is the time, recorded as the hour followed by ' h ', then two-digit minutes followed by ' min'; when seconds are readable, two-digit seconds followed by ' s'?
10 h 34 min 49 s
